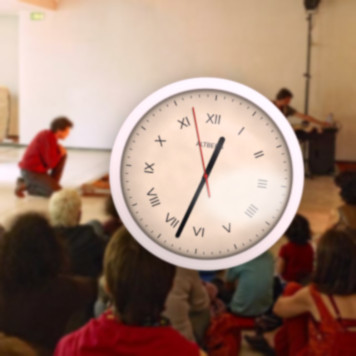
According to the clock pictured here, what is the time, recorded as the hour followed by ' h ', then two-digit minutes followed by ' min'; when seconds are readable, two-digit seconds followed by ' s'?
12 h 32 min 57 s
